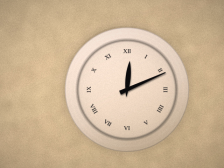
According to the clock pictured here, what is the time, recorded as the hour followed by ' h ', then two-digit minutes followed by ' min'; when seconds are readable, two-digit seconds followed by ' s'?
12 h 11 min
